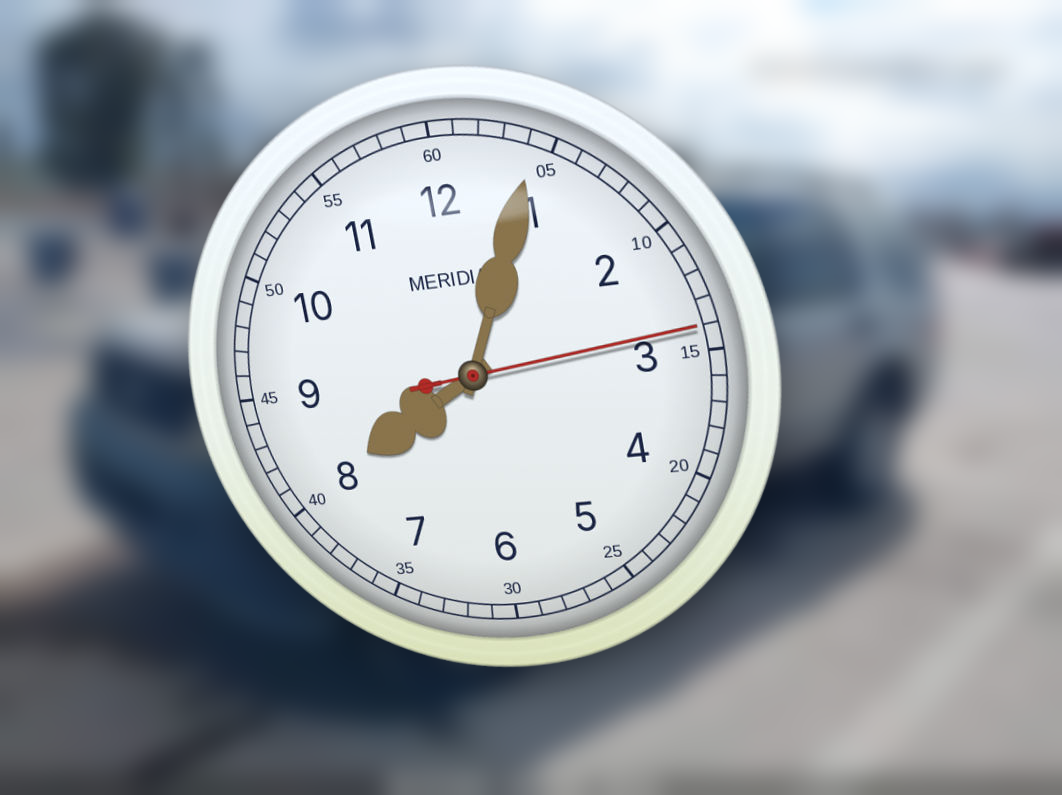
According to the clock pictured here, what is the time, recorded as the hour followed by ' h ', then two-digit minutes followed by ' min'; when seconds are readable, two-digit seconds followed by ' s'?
8 h 04 min 14 s
